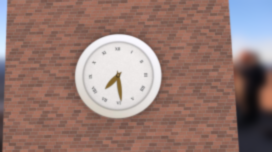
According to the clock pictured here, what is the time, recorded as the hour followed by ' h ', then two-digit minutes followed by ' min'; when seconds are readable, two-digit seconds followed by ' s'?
7 h 29 min
